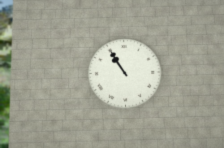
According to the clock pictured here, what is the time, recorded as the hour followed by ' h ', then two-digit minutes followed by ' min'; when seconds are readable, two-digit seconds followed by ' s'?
10 h 55 min
